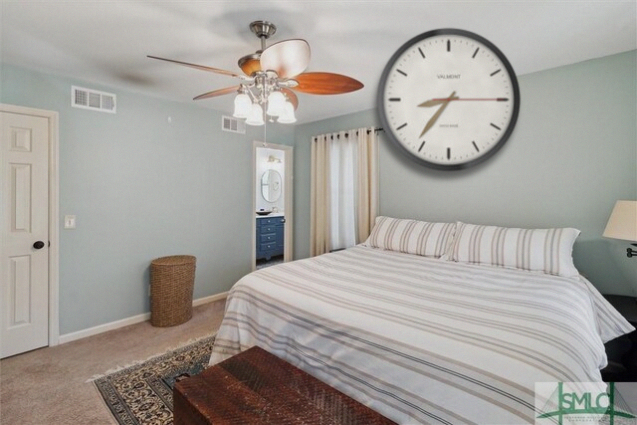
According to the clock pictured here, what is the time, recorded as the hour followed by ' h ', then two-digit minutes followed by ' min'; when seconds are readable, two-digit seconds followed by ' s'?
8 h 36 min 15 s
